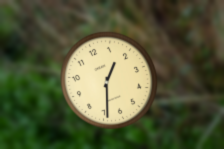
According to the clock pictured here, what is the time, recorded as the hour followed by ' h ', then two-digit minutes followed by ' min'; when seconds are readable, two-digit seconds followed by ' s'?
1 h 34 min
